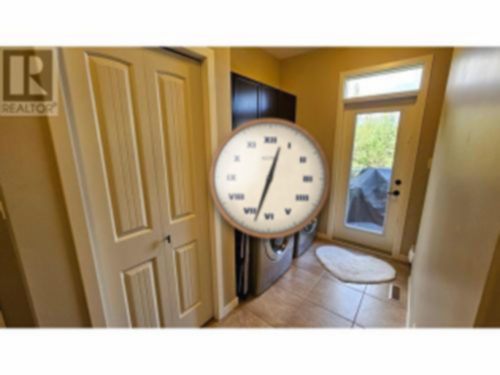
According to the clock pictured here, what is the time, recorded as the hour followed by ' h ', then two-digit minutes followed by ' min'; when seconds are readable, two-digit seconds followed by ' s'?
12 h 33 min
